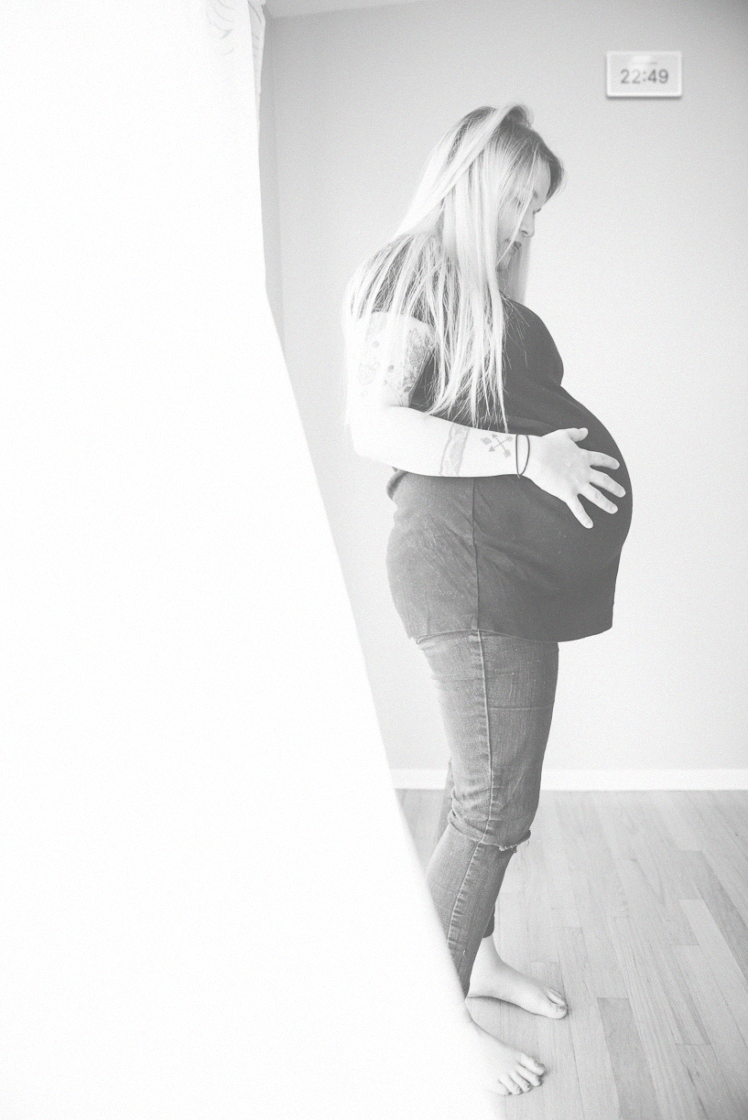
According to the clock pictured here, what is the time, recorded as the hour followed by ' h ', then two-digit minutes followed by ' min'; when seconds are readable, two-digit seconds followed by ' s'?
22 h 49 min
